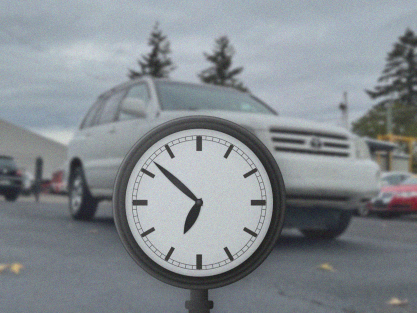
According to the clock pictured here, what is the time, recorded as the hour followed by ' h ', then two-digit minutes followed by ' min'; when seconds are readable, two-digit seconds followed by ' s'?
6 h 52 min
